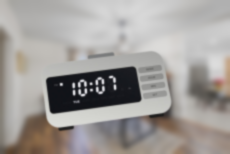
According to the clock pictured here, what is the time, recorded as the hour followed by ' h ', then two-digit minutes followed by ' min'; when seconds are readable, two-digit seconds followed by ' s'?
10 h 07 min
